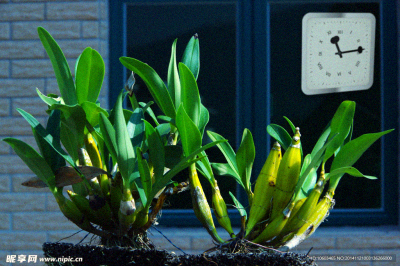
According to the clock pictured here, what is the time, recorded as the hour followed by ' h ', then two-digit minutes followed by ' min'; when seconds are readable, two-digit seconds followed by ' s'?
11 h 14 min
